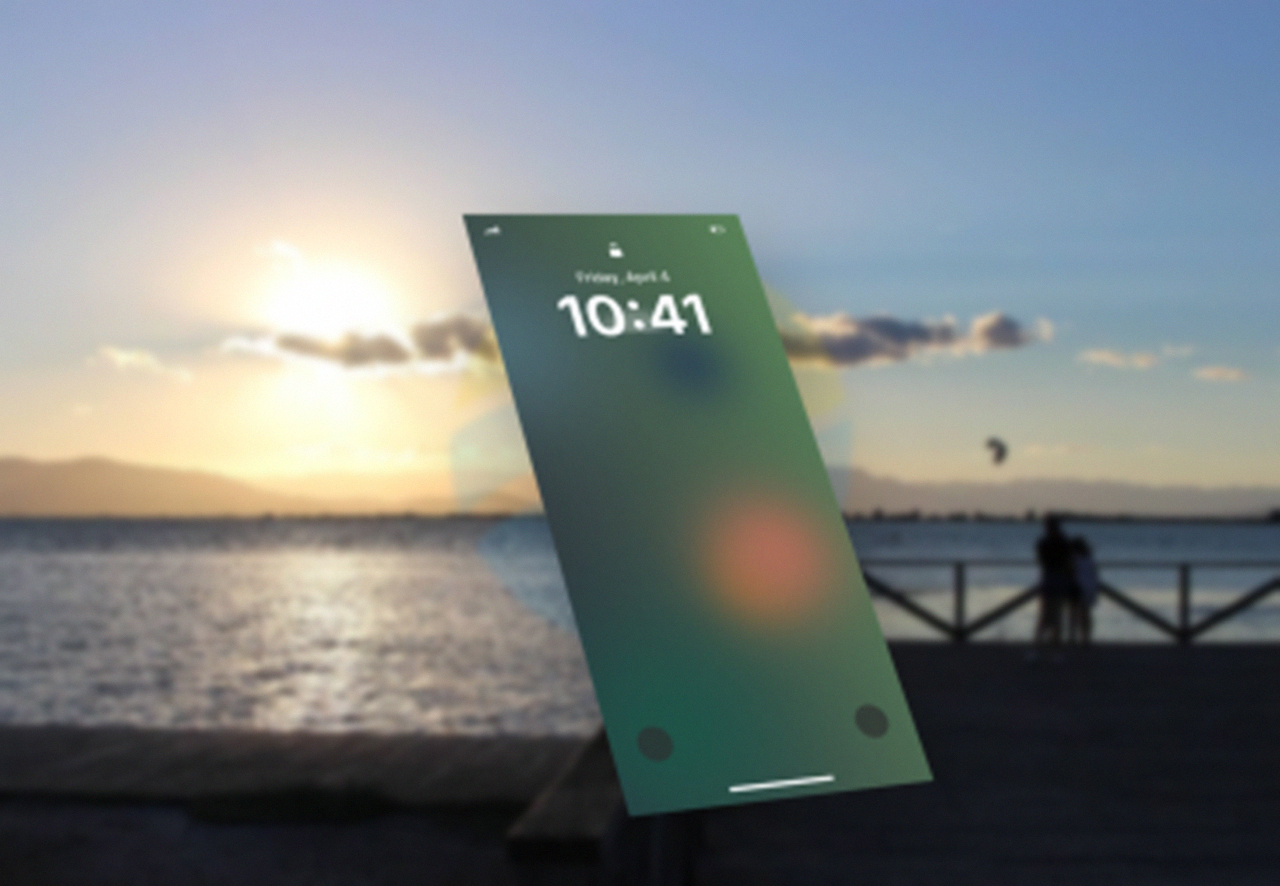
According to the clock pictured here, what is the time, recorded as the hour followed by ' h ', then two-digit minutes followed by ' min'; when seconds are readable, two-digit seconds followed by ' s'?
10 h 41 min
